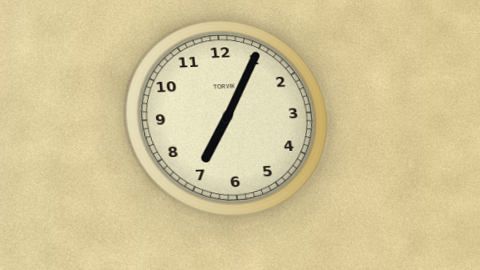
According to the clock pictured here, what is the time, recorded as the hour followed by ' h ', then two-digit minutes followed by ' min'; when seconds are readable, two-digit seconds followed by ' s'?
7 h 05 min
